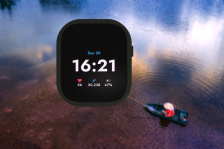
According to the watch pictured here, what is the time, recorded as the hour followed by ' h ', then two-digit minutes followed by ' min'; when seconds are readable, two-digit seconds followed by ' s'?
16 h 21 min
